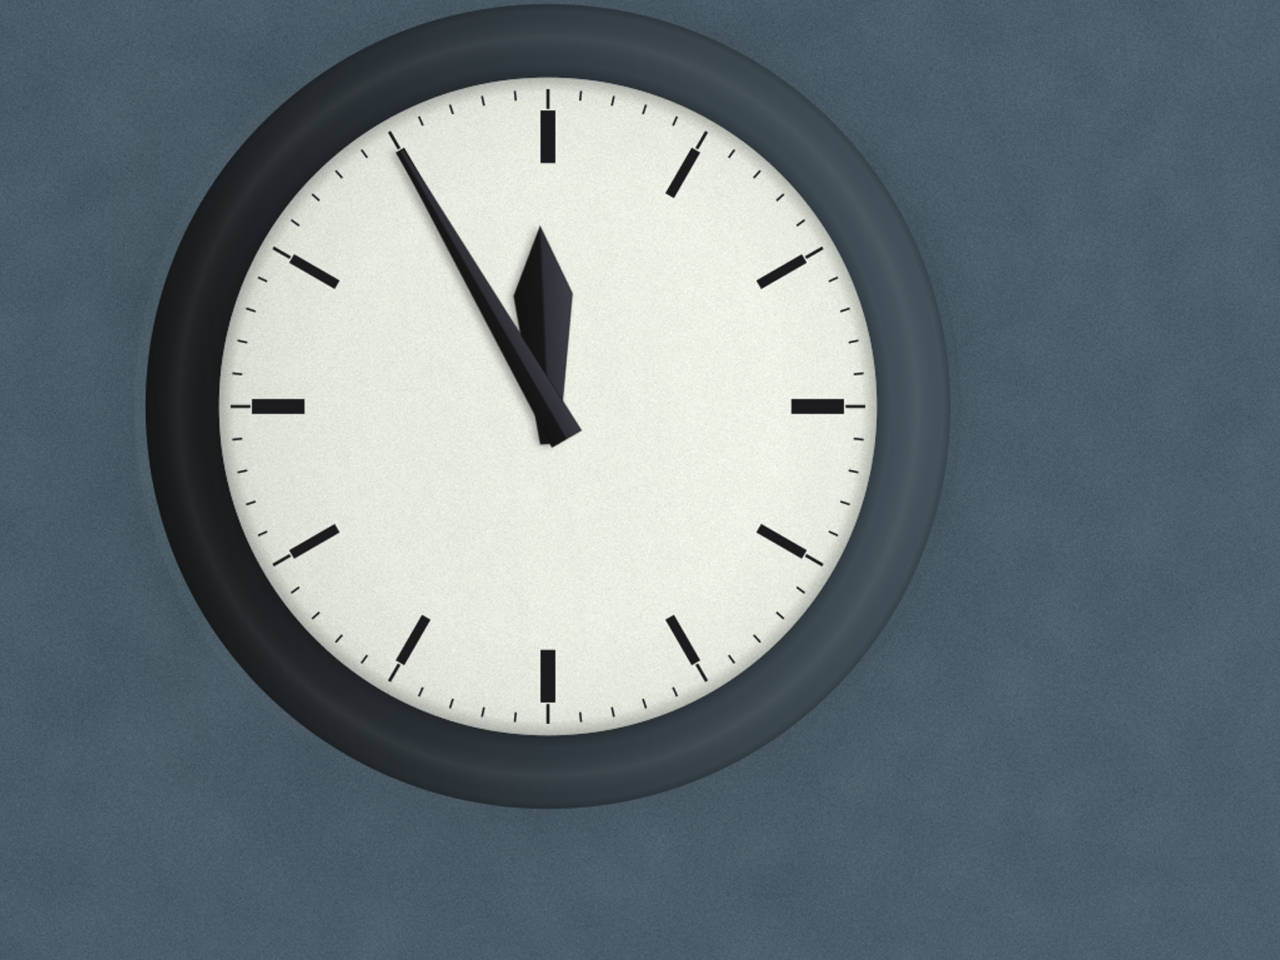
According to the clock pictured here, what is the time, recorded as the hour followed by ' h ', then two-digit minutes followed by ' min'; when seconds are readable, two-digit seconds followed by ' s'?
11 h 55 min
